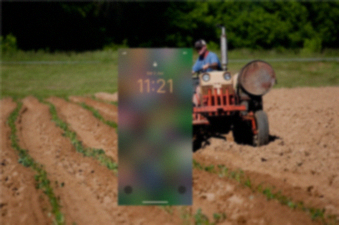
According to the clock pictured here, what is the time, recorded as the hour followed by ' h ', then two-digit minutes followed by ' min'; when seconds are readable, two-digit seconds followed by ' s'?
11 h 21 min
